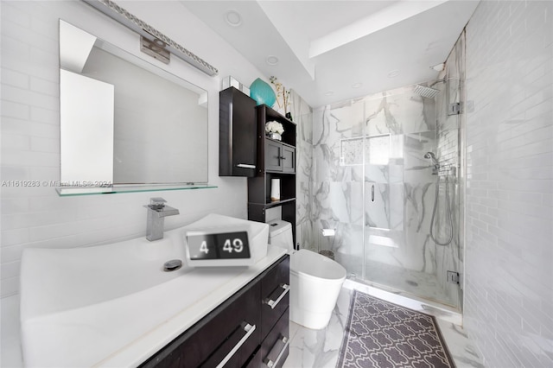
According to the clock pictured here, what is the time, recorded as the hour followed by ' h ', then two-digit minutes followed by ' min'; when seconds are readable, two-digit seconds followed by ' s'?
4 h 49 min
